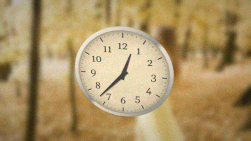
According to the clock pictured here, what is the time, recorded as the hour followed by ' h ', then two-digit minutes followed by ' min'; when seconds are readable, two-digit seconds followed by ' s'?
12 h 37 min
